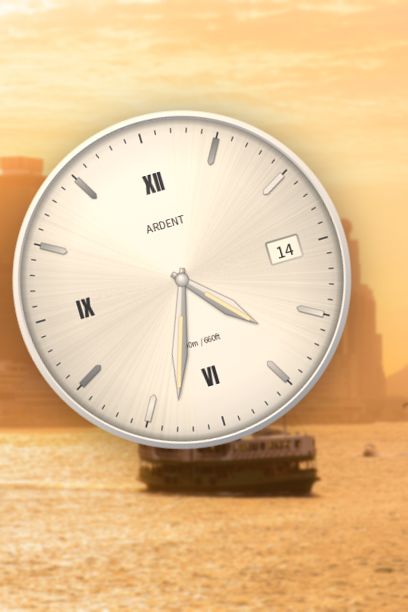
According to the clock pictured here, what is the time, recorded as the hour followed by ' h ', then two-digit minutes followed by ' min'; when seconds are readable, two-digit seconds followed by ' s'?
4 h 33 min
